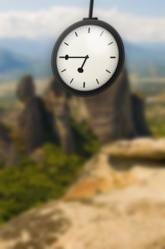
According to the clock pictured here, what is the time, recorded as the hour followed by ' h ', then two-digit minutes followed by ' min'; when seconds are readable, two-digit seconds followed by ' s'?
6 h 45 min
